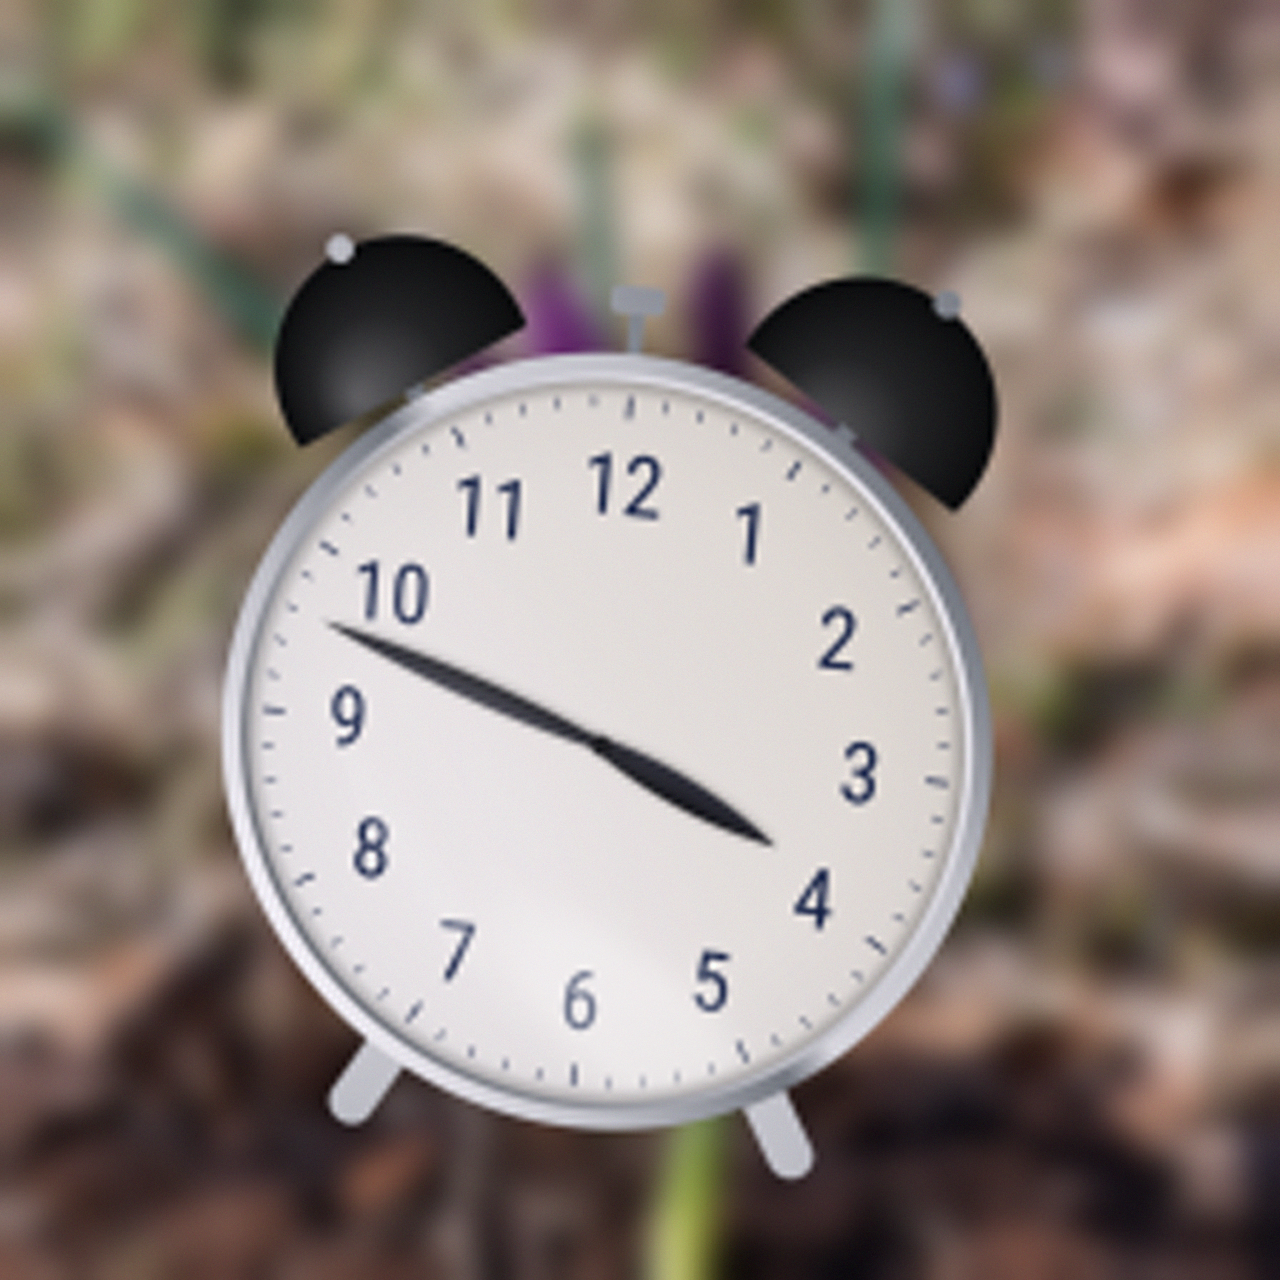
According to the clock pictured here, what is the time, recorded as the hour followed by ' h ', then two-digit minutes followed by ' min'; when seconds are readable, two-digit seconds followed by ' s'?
3 h 48 min
